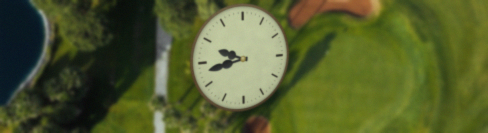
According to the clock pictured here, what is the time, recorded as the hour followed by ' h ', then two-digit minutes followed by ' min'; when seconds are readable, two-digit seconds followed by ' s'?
9 h 43 min
